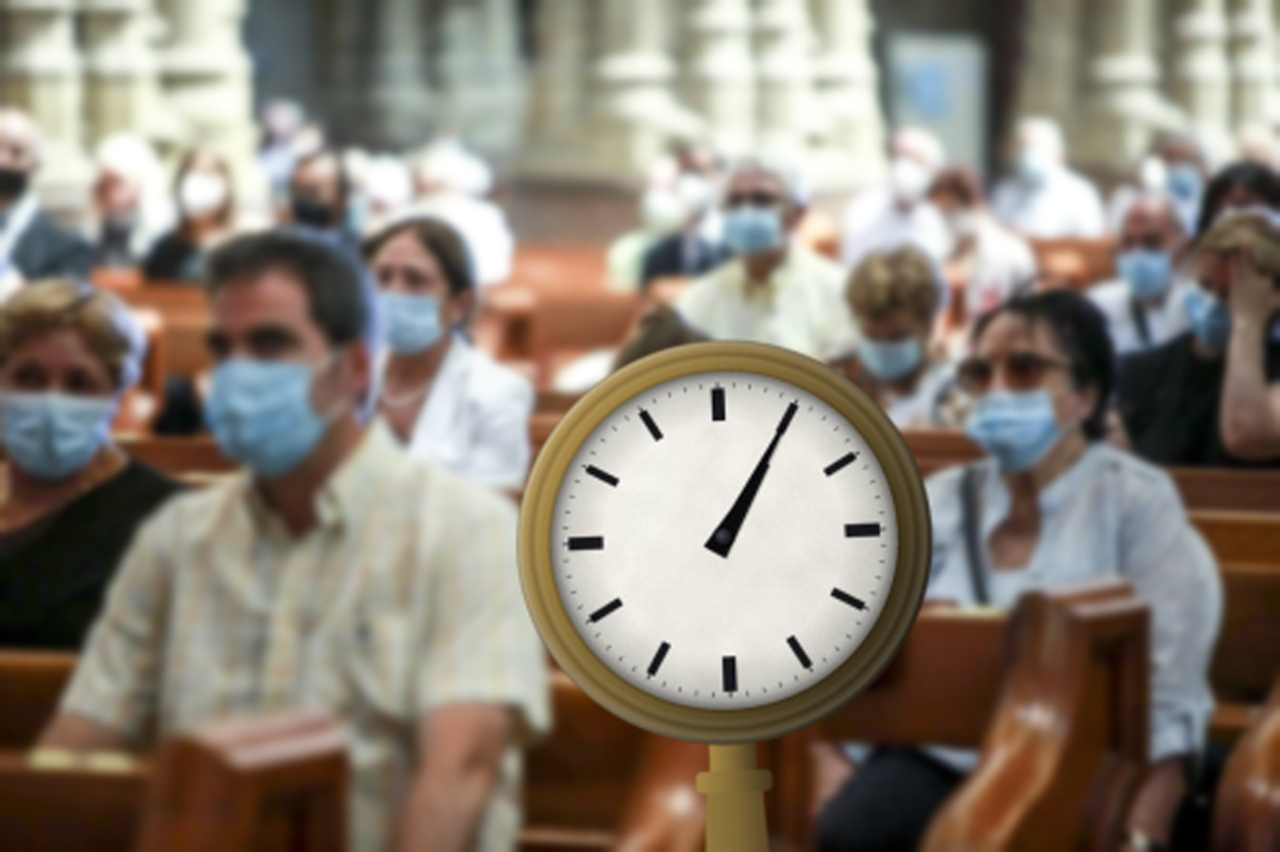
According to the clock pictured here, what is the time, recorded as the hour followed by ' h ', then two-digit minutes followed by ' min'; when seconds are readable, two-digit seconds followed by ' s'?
1 h 05 min
